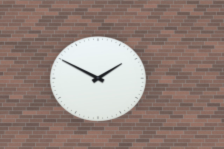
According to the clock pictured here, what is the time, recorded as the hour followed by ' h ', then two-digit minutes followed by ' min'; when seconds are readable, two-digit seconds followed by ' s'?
1 h 50 min
